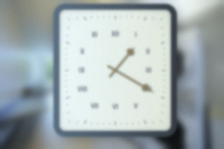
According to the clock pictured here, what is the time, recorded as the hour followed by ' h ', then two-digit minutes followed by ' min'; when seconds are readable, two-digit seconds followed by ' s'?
1 h 20 min
